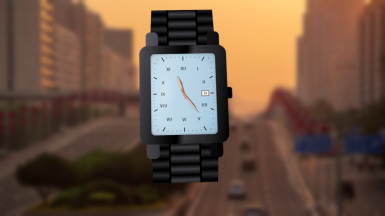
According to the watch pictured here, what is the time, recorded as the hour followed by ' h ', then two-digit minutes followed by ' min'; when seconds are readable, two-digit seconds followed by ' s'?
11 h 24 min
